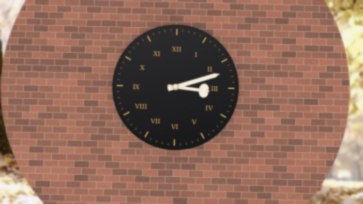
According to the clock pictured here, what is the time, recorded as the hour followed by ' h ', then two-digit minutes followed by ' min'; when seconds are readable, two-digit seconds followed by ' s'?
3 h 12 min
